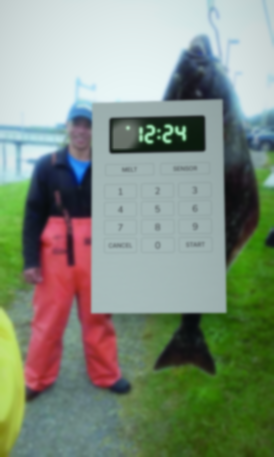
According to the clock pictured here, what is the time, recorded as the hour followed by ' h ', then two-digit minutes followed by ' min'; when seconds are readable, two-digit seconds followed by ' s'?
12 h 24 min
